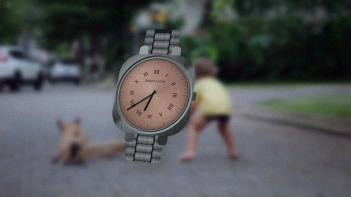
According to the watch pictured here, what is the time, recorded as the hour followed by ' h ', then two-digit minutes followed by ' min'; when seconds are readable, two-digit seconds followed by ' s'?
6 h 39 min
